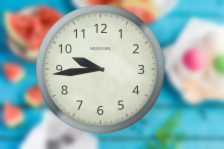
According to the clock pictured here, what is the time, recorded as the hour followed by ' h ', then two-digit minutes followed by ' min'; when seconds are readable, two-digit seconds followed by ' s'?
9 h 44 min
